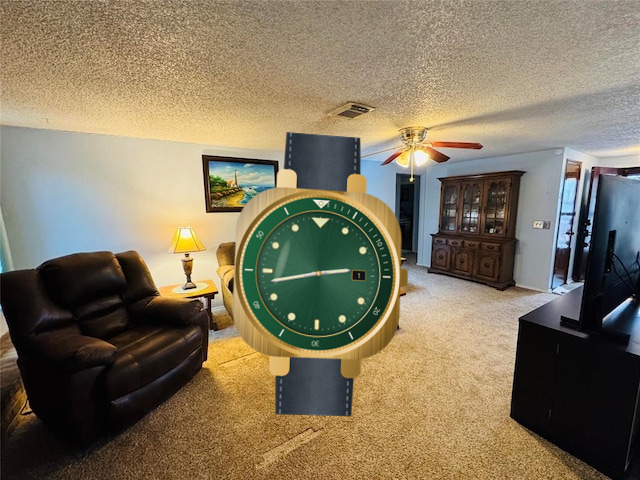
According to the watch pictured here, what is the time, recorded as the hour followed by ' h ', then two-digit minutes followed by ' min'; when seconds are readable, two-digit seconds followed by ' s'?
2 h 43 min
